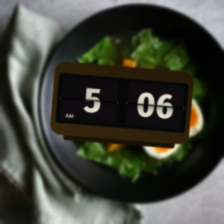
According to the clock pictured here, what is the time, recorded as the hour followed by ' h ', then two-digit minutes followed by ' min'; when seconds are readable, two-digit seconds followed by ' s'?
5 h 06 min
